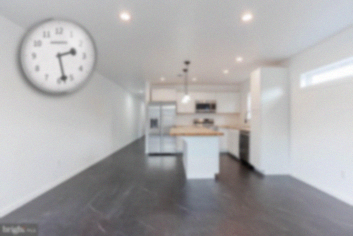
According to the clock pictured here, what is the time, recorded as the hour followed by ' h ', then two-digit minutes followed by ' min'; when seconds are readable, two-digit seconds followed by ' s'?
2 h 28 min
